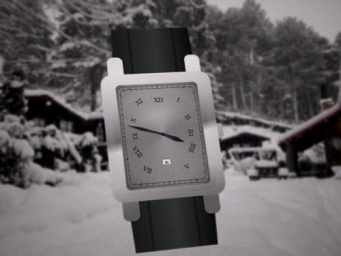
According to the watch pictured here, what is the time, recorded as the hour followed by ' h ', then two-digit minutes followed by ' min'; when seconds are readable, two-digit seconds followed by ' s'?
3 h 48 min
